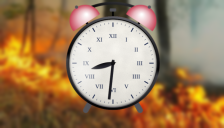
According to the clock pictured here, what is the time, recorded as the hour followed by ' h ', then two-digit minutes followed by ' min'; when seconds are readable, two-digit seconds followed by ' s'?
8 h 31 min
